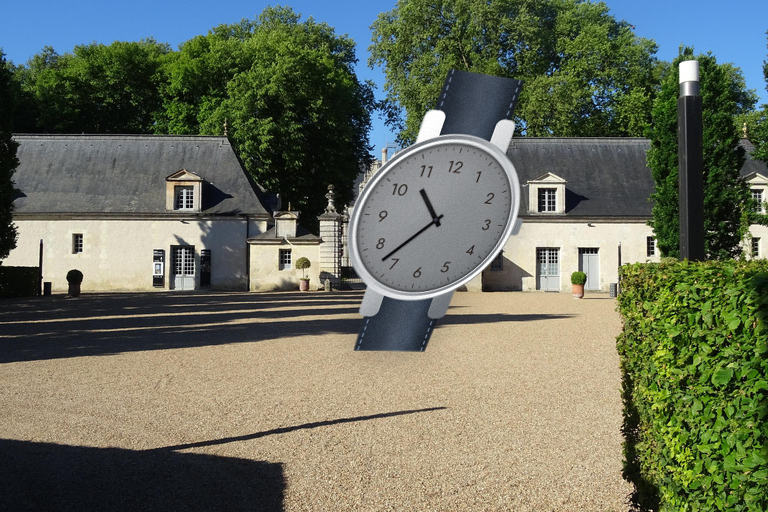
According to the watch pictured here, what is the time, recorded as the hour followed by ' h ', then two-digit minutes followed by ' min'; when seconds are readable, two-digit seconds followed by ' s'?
10 h 37 min
